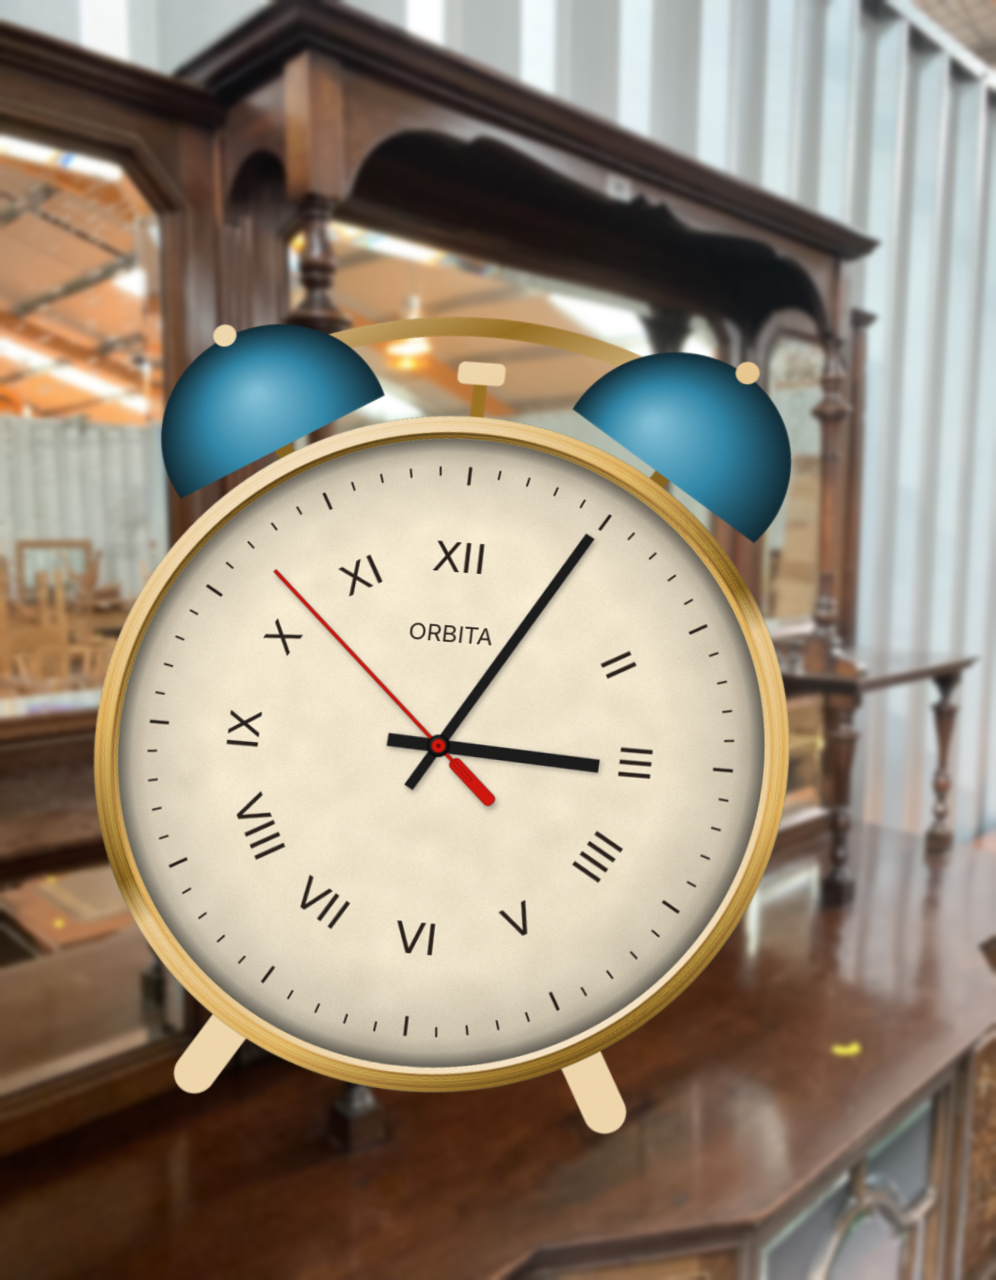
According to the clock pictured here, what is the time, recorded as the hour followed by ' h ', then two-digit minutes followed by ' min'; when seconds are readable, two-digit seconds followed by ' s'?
3 h 04 min 52 s
